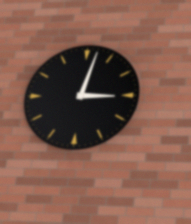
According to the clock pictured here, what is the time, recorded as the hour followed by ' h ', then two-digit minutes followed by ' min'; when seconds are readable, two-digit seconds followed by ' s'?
3 h 02 min
